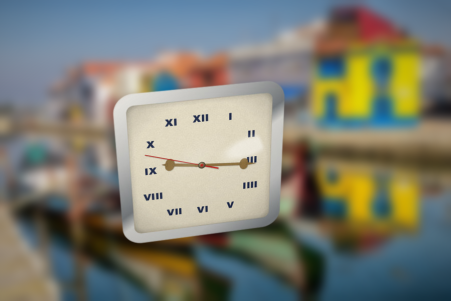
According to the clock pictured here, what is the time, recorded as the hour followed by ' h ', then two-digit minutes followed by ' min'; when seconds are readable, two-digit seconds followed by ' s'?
9 h 15 min 48 s
